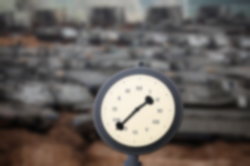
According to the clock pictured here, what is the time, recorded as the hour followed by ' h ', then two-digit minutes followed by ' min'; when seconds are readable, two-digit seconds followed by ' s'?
1 h 37 min
